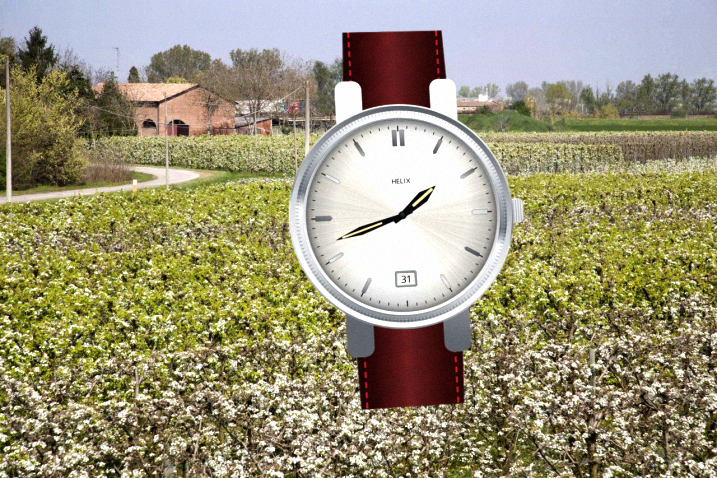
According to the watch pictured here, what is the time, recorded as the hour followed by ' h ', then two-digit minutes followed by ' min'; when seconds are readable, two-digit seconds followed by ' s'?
1 h 42 min
